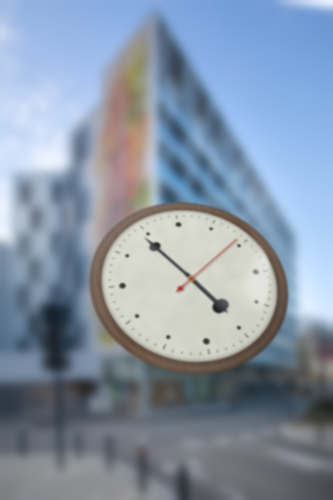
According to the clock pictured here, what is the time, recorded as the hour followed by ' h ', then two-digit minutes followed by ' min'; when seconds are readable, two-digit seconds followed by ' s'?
4 h 54 min 09 s
